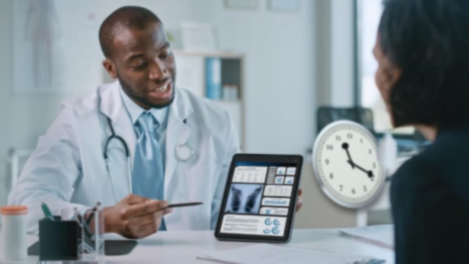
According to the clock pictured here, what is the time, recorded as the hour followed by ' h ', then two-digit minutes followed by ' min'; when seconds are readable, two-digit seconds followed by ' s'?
11 h 19 min
